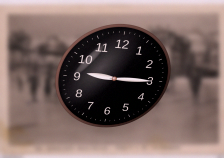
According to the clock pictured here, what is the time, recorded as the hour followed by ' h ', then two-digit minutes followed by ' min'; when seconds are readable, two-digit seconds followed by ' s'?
9 h 15 min
